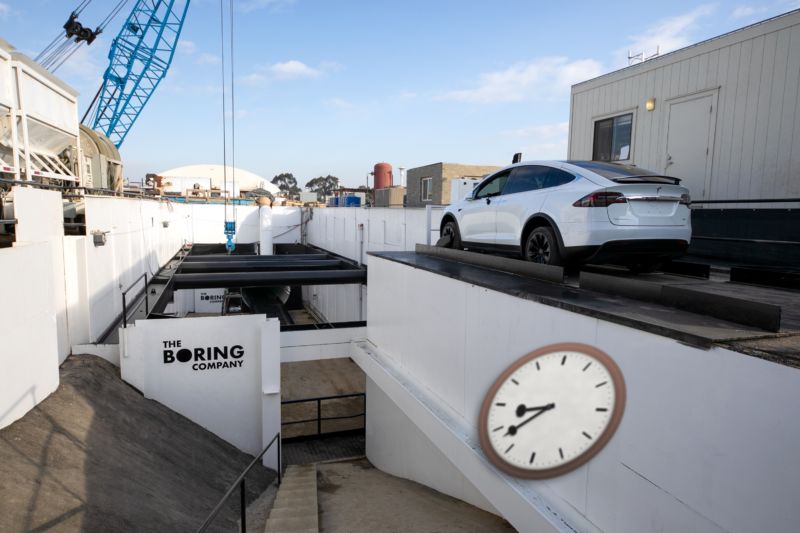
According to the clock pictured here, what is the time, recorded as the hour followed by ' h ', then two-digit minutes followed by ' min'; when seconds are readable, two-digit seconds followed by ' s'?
8 h 38 min
